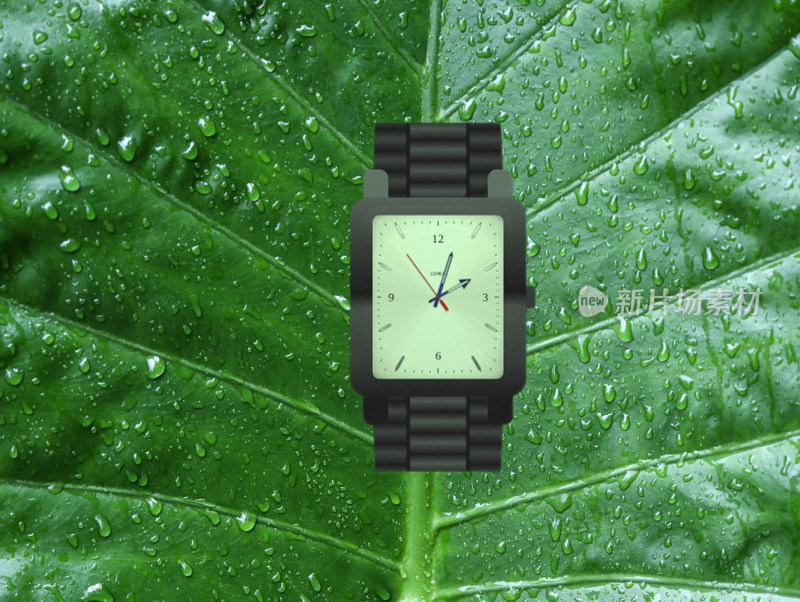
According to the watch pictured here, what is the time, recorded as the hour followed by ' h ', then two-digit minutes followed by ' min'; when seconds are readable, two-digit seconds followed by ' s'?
2 h 02 min 54 s
